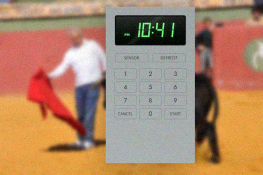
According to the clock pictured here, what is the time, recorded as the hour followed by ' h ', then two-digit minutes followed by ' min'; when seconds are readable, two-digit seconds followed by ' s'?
10 h 41 min
